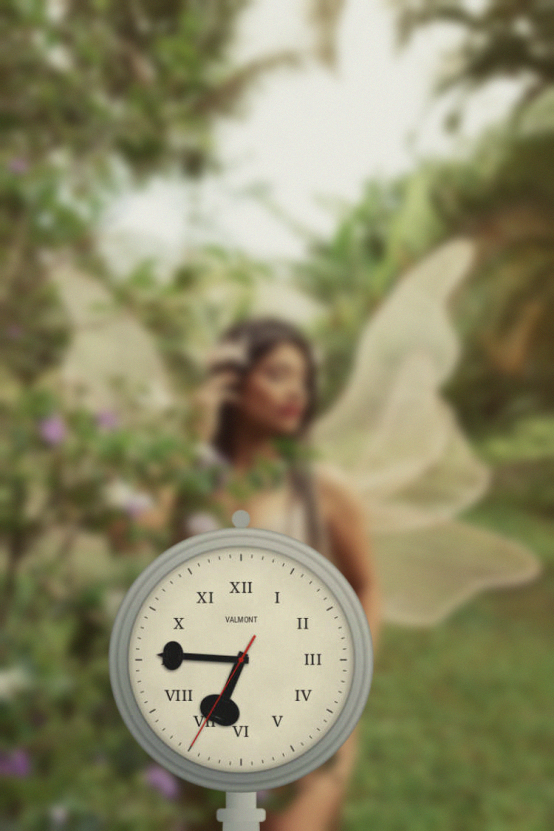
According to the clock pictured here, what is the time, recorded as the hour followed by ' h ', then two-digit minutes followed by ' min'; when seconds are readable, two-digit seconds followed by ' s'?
6 h 45 min 35 s
